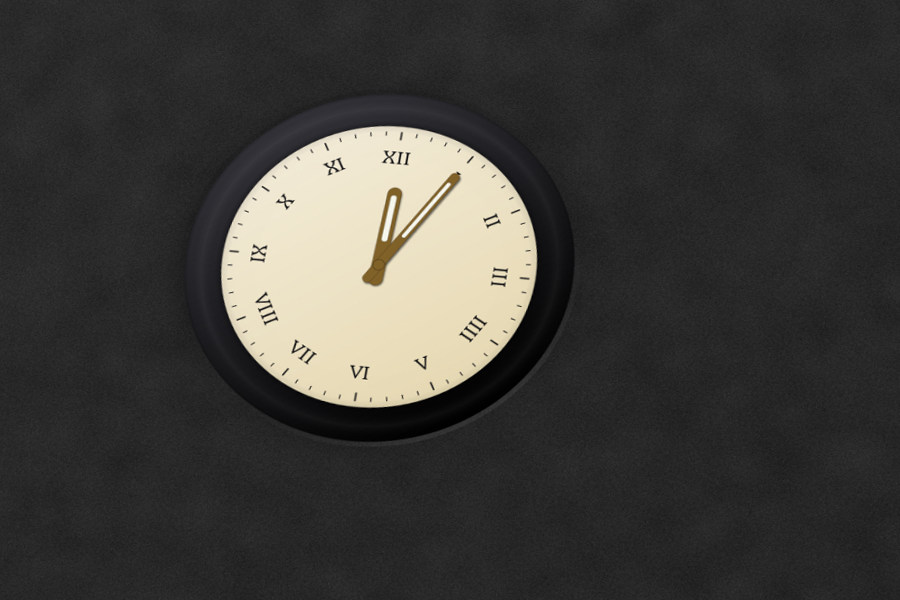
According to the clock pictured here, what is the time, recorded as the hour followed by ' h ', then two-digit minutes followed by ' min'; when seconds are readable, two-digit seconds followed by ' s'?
12 h 05 min
